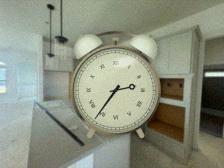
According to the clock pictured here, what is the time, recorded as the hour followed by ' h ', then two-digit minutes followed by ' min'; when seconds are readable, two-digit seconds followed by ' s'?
2 h 36 min
